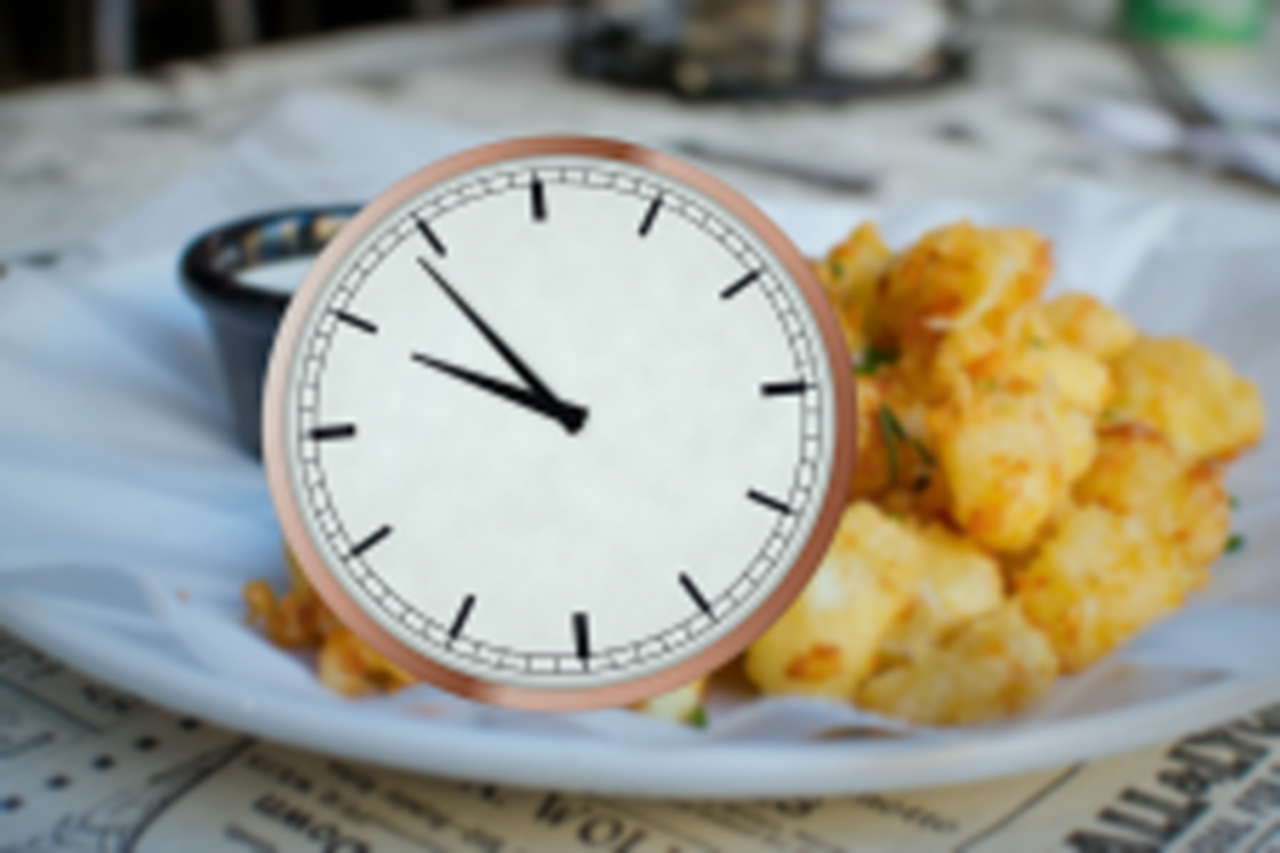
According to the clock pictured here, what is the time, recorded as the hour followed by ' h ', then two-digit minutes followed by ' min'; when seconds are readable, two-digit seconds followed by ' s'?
9 h 54 min
